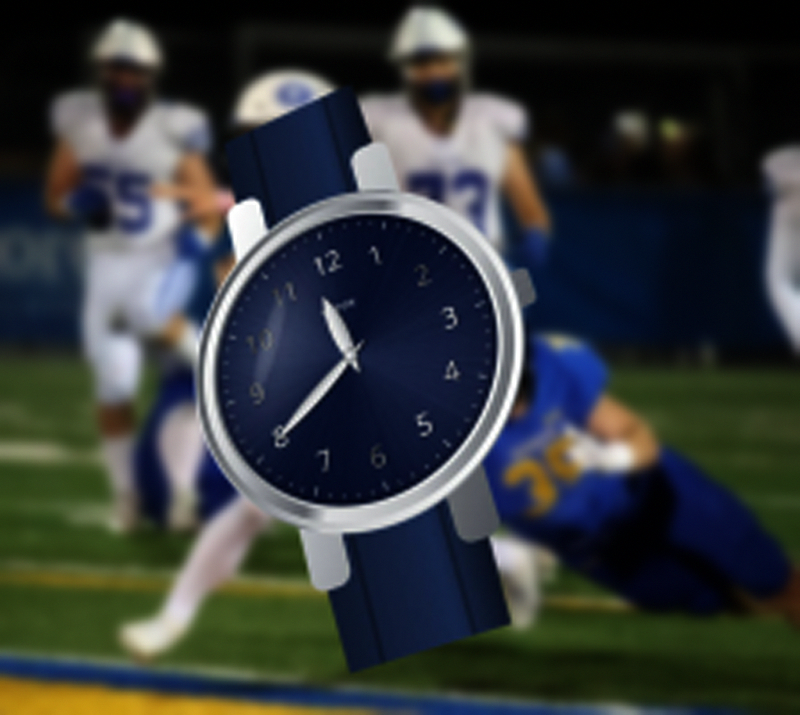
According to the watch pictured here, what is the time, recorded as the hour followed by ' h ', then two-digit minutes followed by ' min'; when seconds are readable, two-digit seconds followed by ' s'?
11 h 40 min
